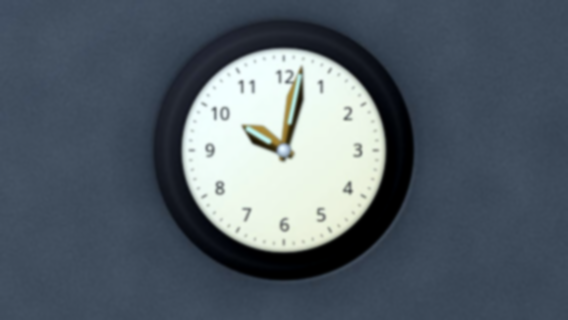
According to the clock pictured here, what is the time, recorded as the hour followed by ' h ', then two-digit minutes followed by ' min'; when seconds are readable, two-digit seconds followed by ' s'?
10 h 02 min
